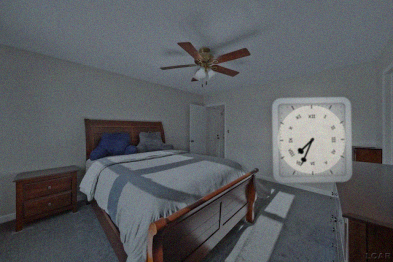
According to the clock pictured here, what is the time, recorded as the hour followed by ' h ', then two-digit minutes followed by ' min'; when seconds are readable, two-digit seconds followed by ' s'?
7 h 34 min
